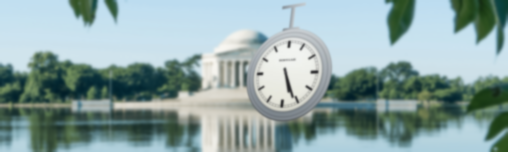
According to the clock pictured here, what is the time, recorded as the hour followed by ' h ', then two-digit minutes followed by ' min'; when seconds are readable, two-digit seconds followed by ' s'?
5 h 26 min
